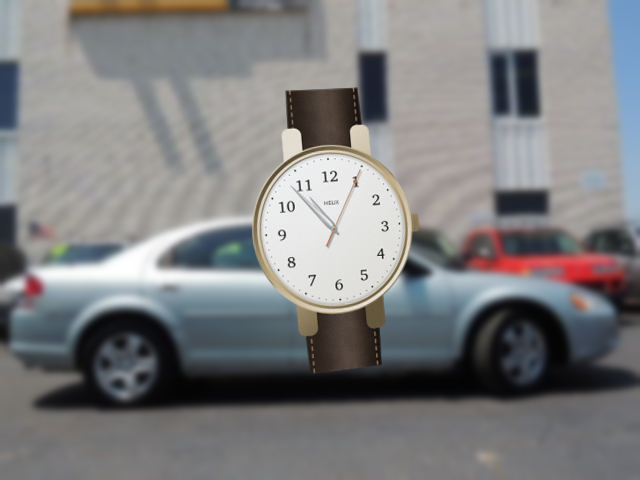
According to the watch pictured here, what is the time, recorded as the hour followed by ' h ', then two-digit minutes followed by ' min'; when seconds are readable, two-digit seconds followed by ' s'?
10 h 53 min 05 s
